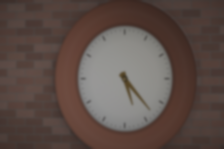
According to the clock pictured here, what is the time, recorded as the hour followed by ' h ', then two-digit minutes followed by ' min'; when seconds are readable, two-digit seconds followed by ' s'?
5 h 23 min
